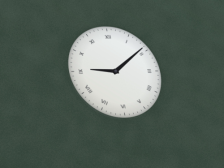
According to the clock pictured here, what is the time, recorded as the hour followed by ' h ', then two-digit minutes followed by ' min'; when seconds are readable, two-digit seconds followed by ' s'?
9 h 09 min
